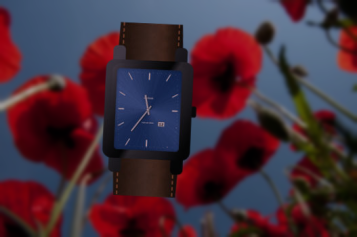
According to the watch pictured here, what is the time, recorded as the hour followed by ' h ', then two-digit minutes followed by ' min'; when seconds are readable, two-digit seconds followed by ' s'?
11 h 36 min
